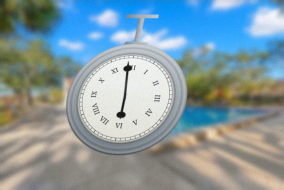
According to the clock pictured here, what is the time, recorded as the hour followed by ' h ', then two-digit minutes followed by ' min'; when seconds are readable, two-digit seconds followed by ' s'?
5 h 59 min
